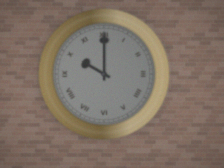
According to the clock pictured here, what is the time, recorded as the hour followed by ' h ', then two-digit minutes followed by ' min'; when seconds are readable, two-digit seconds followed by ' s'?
10 h 00 min
